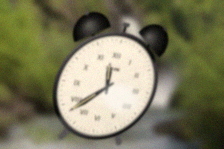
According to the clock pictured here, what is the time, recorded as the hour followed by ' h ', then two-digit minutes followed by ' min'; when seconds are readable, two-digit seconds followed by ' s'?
11 h 38 min
